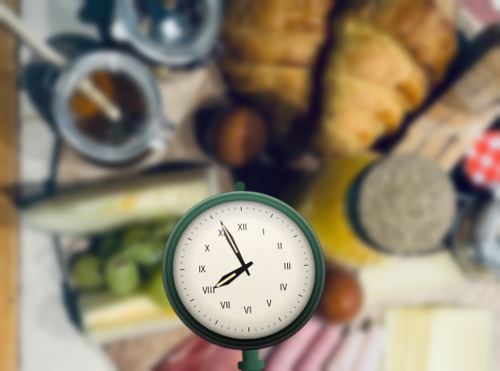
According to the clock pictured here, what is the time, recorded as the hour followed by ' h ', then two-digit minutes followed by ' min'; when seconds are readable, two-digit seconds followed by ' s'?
7 h 56 min
